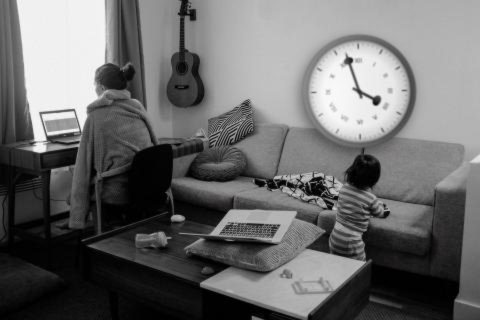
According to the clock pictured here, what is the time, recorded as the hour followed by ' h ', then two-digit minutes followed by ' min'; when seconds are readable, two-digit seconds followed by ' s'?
3 h 57 min
